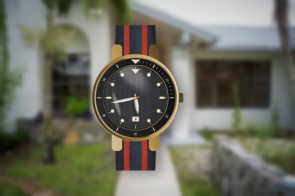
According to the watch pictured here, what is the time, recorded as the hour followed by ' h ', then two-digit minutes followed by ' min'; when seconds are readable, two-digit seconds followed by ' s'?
5 h 43 min
